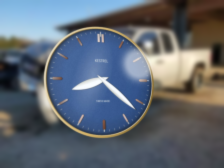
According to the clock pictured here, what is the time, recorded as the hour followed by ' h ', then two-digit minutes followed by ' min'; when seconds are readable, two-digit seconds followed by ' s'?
8 h 22 min
